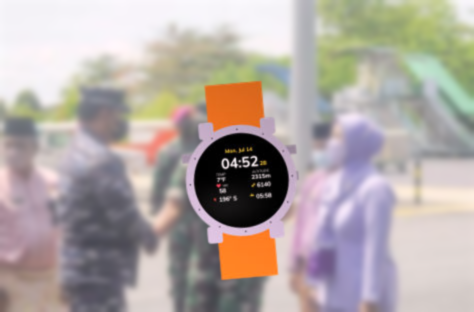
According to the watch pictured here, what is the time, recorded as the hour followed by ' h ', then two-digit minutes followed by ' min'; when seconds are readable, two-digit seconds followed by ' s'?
4 h 52 min
